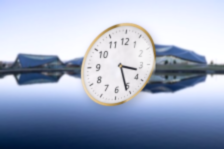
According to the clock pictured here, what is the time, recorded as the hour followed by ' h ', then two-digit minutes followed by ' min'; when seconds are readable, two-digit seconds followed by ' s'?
3 h 26 min
